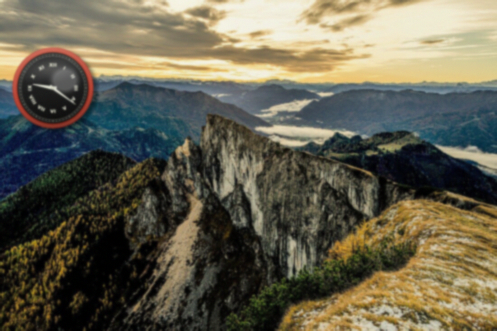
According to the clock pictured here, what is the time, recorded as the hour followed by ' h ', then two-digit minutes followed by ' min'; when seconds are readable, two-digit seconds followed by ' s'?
9 h 21 min
